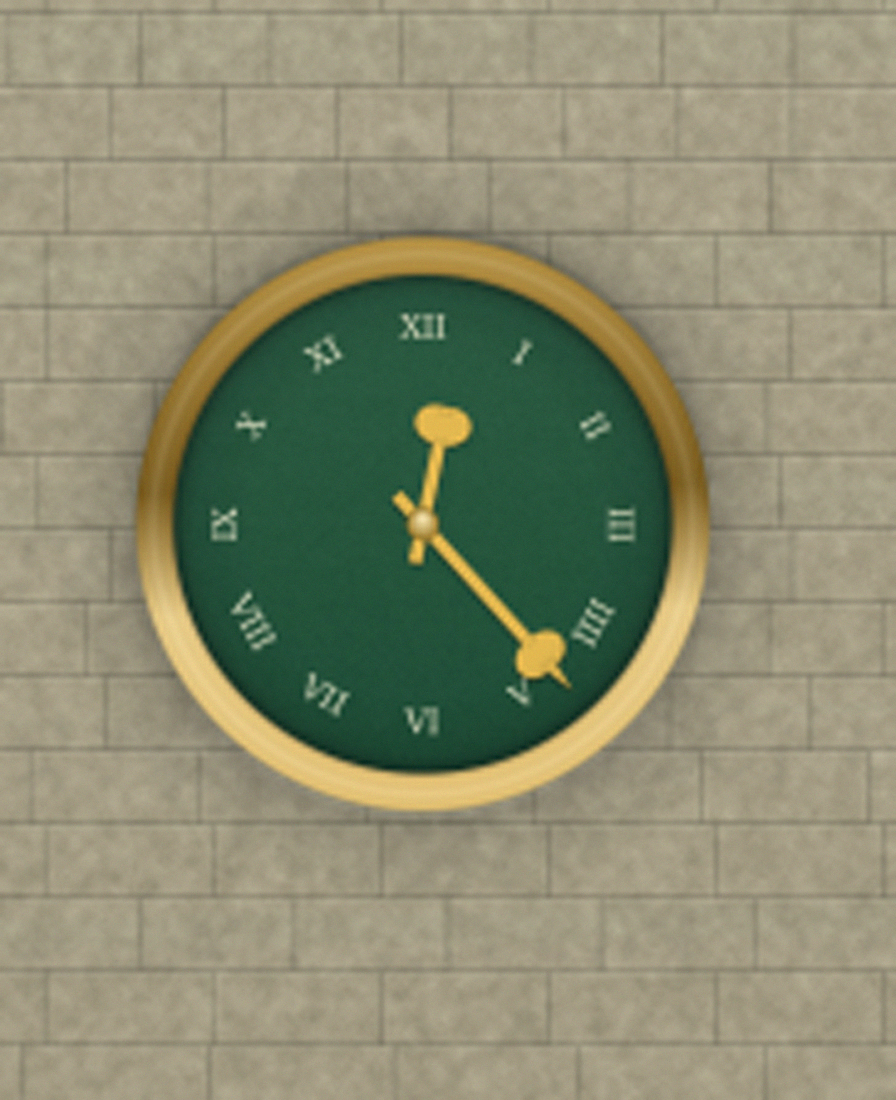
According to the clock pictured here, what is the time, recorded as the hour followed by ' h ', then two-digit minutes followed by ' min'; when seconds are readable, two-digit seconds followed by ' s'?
12 h 23 min
